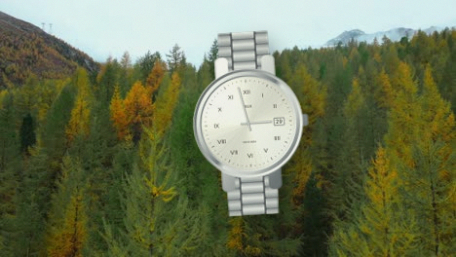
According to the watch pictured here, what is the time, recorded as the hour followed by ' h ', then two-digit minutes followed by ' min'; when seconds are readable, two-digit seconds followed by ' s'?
2 h 58 min
